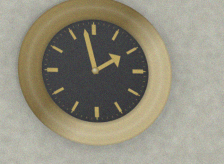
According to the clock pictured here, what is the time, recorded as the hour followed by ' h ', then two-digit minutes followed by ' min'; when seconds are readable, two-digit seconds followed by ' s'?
1 h 58 min
